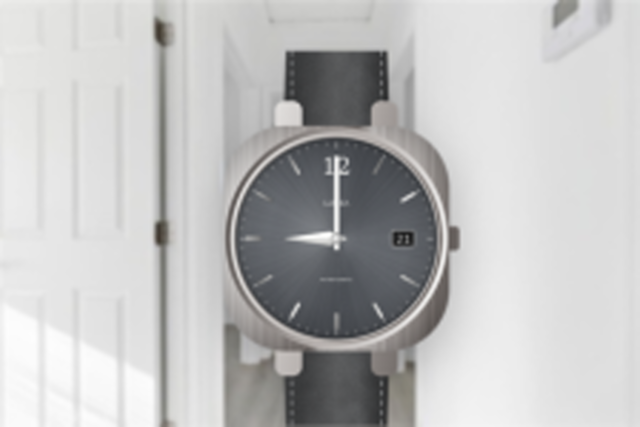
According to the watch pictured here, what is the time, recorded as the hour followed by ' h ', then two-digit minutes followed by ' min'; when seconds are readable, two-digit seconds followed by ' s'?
9 h 00 min
